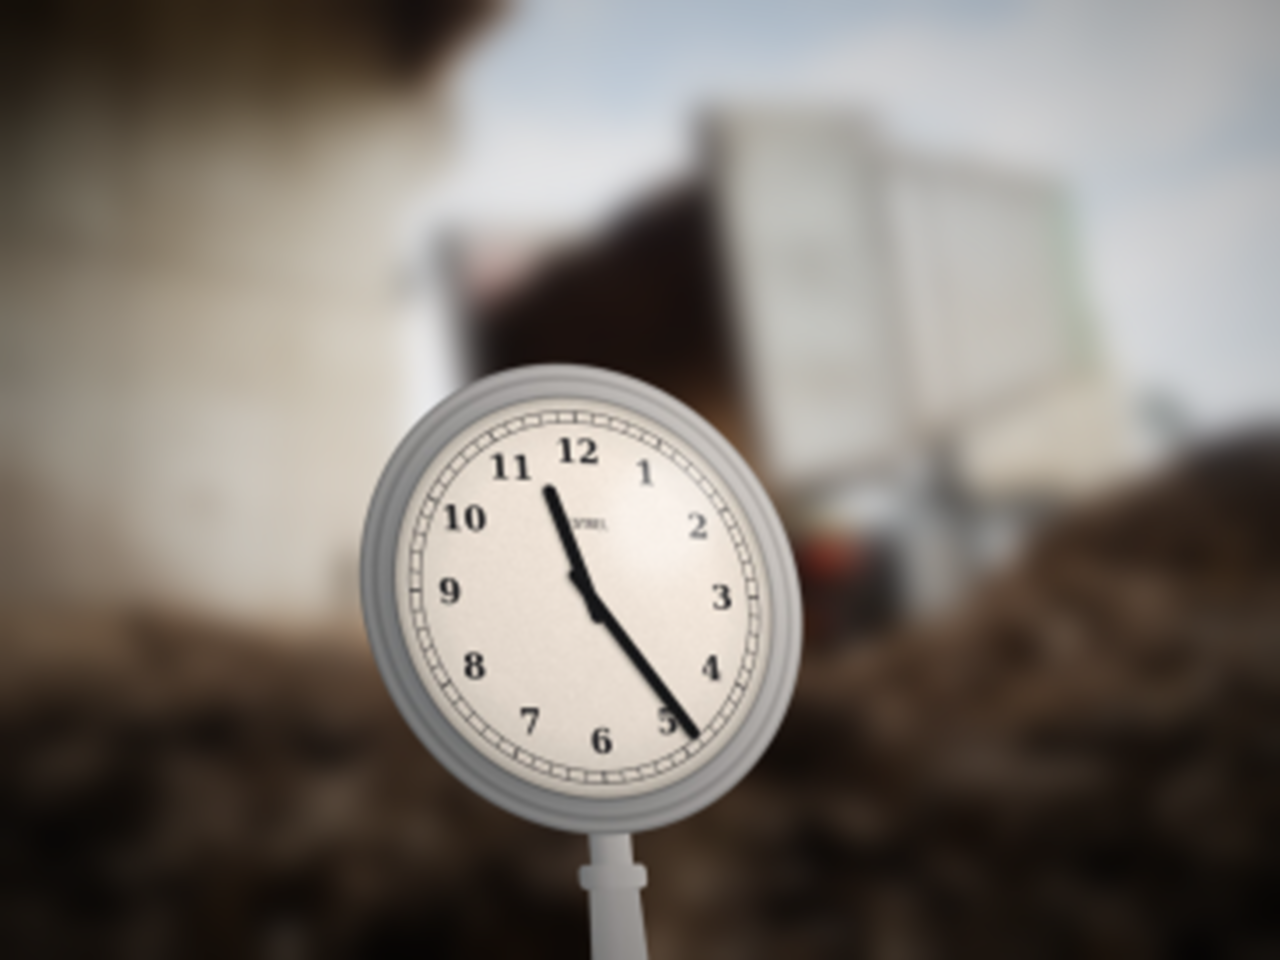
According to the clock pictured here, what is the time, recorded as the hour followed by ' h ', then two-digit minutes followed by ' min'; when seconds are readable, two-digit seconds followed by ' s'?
11 h 24 min
